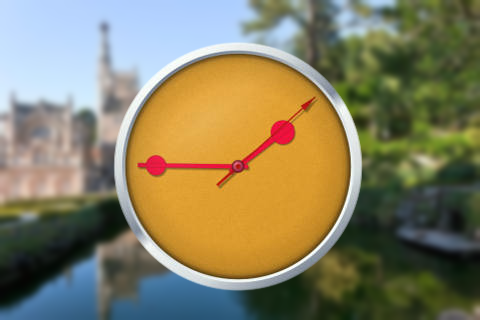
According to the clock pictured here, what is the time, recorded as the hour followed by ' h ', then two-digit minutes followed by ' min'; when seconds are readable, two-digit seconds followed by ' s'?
1 h 45 min 08 s
